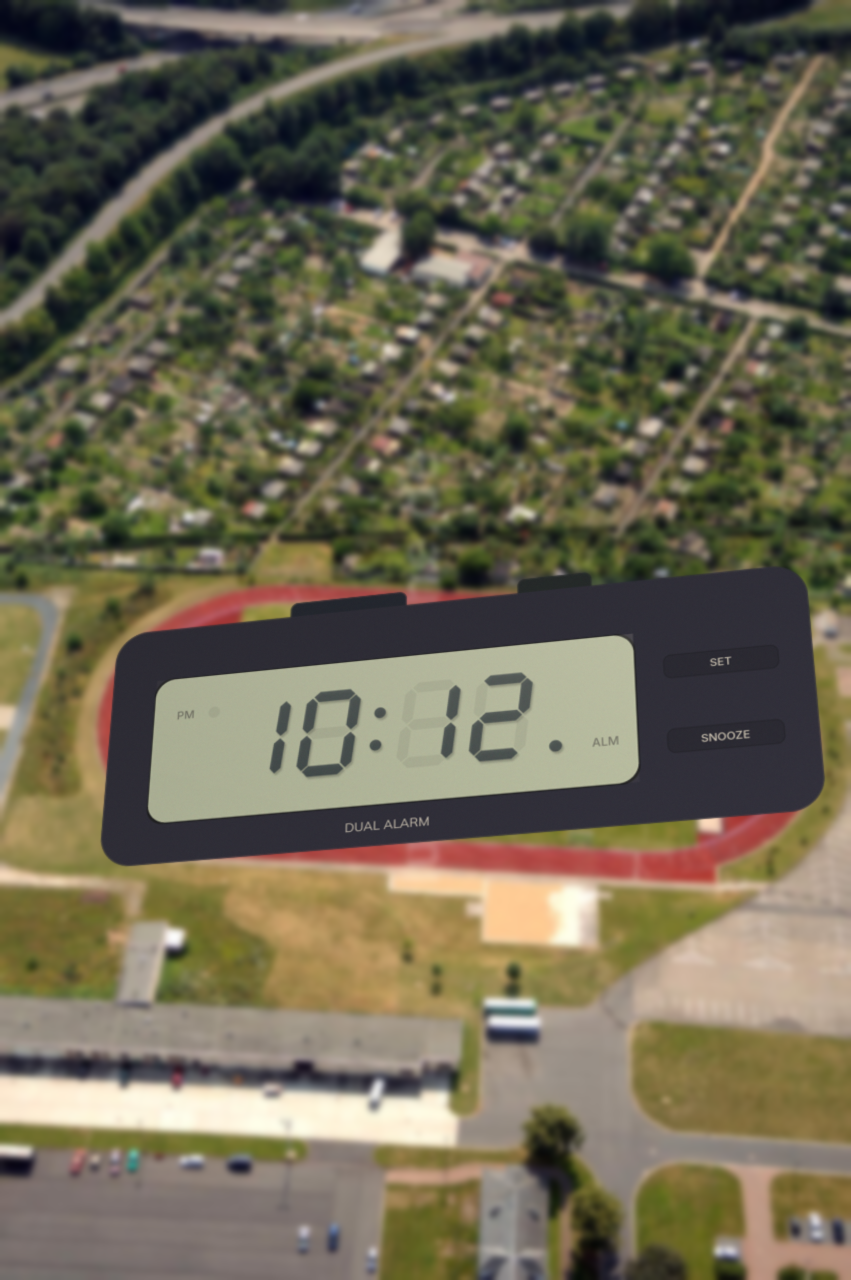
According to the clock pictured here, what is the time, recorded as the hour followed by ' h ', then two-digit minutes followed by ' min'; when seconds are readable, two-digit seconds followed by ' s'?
10 h 12 min
